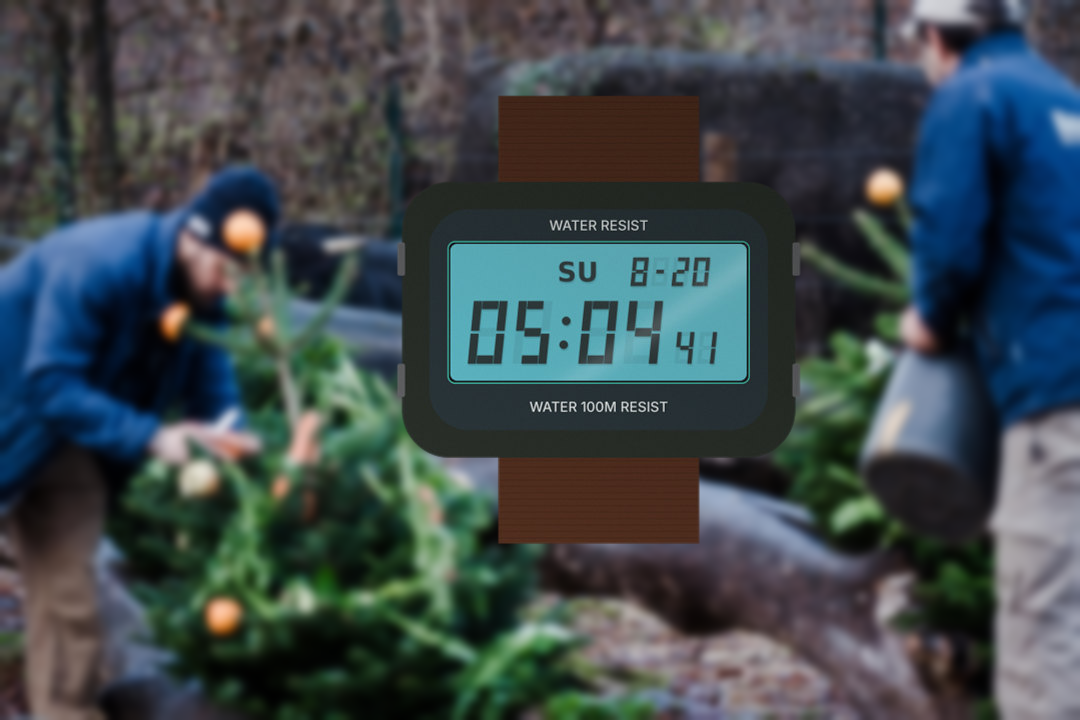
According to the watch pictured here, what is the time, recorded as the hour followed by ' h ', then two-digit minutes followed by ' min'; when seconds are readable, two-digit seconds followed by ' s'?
5 h 04 min 41 s
